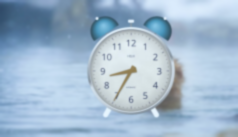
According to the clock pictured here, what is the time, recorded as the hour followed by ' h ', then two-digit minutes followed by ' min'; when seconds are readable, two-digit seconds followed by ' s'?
8 h 35 min
